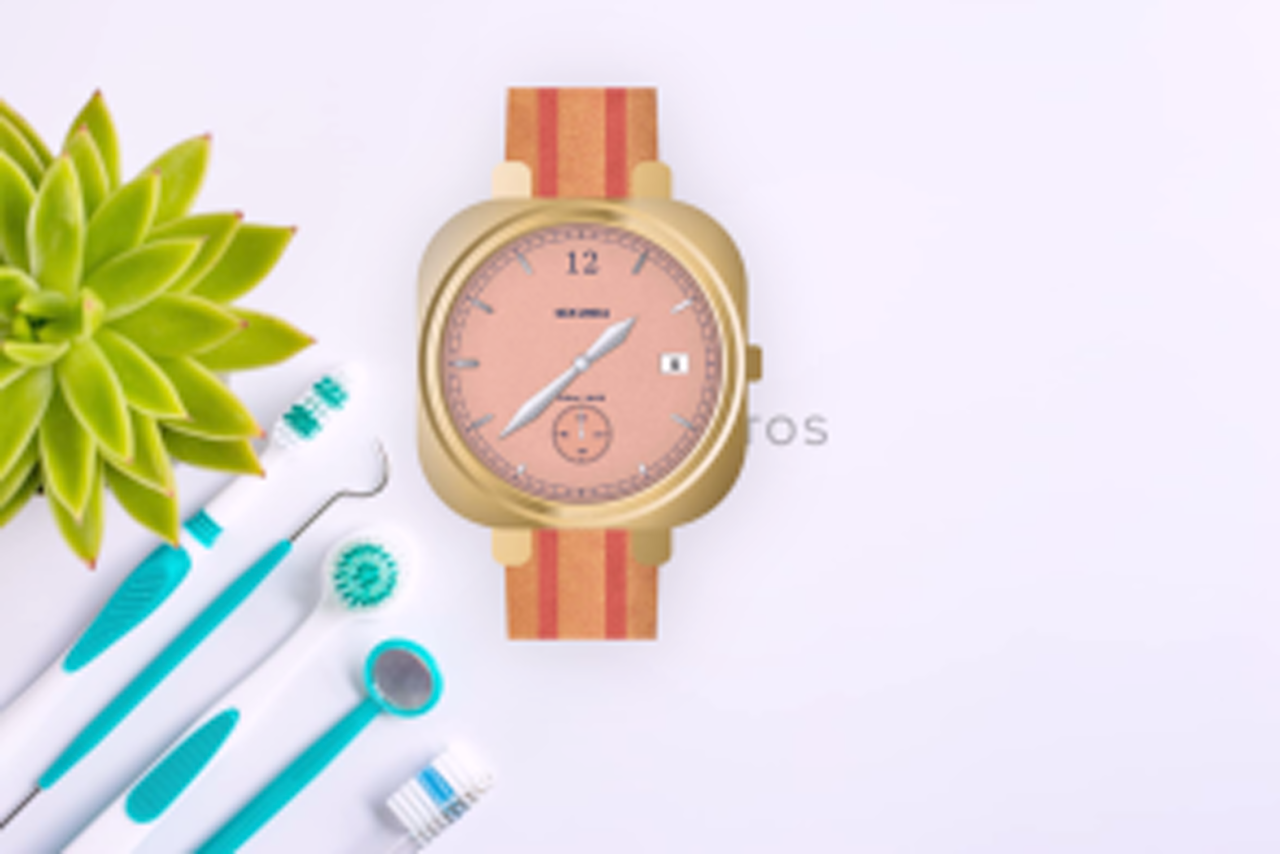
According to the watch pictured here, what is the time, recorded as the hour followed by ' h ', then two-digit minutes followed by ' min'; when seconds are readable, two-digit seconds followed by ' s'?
1 h 38 min
